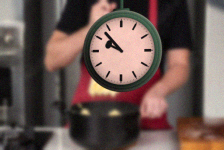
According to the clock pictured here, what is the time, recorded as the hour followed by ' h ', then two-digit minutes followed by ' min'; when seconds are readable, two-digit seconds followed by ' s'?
9 h 53 min
